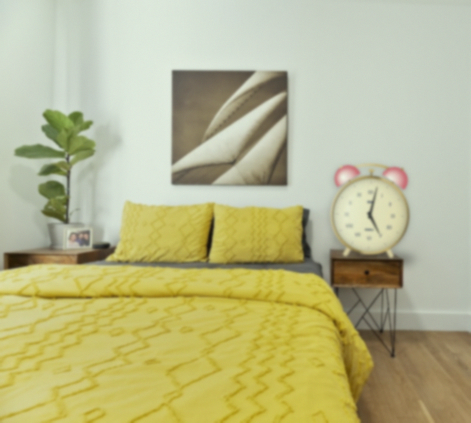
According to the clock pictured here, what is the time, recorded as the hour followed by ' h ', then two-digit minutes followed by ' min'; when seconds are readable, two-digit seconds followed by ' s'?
5 h 02 min
